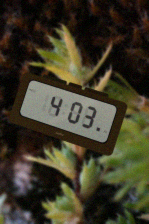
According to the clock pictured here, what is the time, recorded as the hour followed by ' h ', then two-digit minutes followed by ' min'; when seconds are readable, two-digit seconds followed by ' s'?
4 h 03 min
